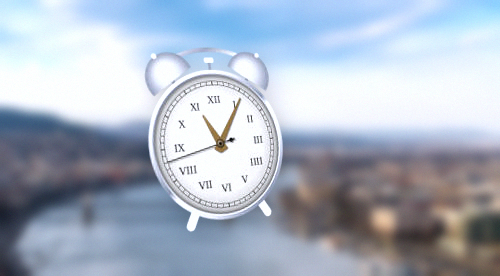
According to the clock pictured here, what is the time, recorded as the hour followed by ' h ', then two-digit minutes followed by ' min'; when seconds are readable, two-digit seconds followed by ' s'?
11 h 05 min 43 s
